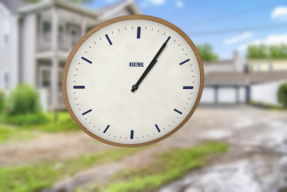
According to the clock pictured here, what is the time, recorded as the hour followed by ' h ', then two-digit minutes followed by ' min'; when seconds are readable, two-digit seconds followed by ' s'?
1 h 05 min
